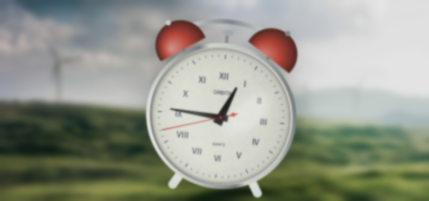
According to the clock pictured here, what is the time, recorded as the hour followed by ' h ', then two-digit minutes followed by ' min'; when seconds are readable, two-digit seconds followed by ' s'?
12 h 45 min 42 s
